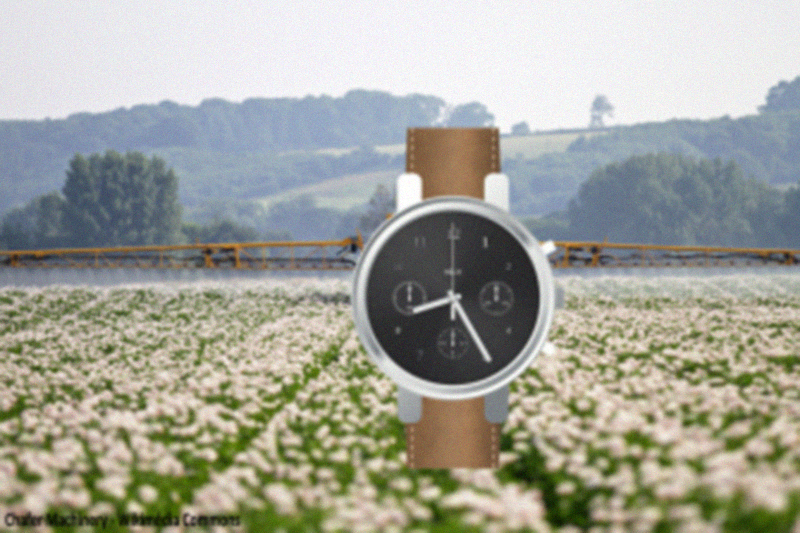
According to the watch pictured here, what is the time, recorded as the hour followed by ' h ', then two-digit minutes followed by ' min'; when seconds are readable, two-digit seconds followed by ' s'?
8 h 25 min
